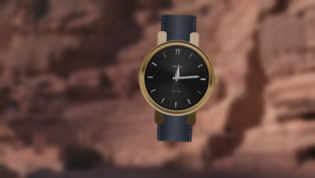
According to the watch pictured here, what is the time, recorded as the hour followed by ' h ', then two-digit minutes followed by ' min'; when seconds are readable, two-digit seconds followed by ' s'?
12 h 14 min
